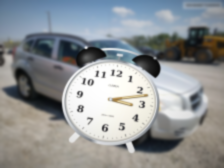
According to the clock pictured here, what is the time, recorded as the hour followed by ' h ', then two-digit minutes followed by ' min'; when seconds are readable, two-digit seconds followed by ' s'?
3 h 12 min
